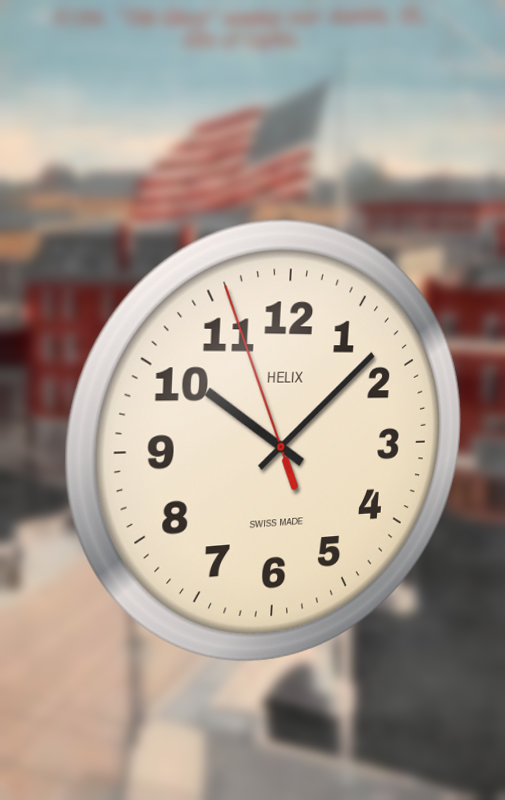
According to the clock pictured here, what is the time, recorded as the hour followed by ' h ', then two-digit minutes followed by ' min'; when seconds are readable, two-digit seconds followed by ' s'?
10 h 07 min 56 s
